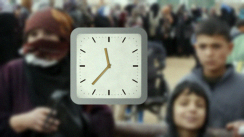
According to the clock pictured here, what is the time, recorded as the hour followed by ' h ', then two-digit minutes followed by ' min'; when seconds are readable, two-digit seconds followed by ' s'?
11 h 37 min
